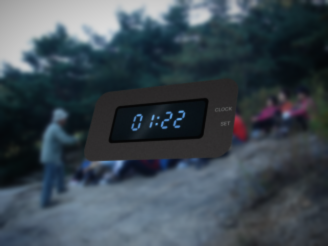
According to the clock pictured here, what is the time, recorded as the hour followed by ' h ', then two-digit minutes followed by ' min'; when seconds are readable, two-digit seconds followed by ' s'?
1 h 22 min
